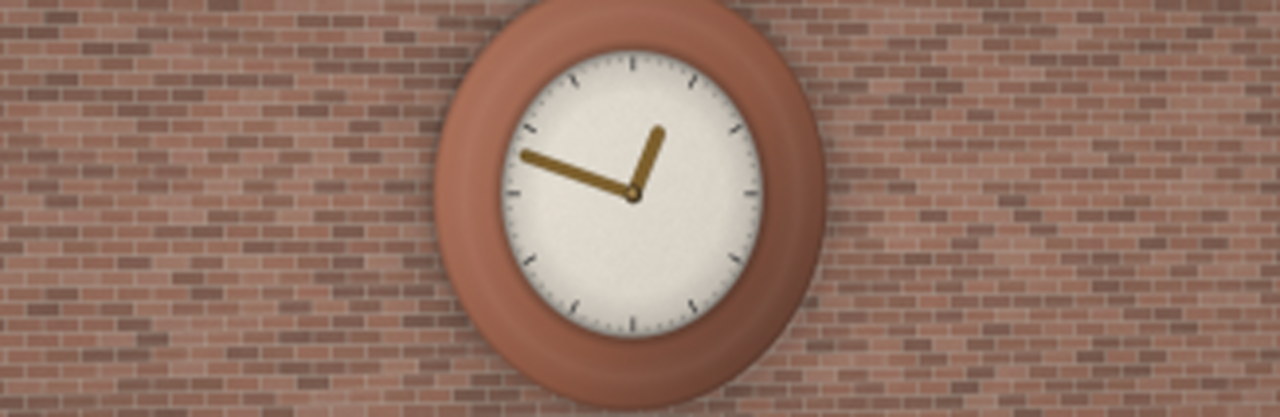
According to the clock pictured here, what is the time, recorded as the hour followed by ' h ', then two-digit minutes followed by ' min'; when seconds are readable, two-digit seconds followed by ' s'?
12 h 48 min
